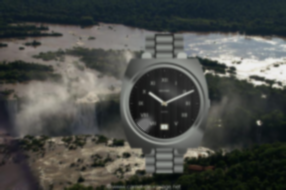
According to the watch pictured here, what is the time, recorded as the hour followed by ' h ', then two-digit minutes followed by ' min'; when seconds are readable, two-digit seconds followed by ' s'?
10 h 11 min
